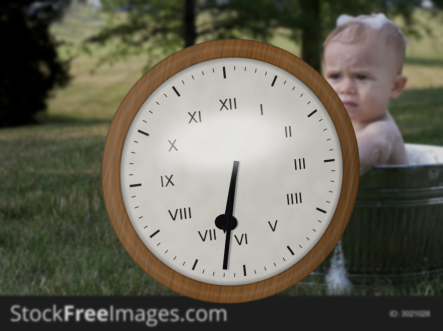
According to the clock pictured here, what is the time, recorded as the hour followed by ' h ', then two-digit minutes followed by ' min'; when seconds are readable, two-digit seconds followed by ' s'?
6 h 32 min
